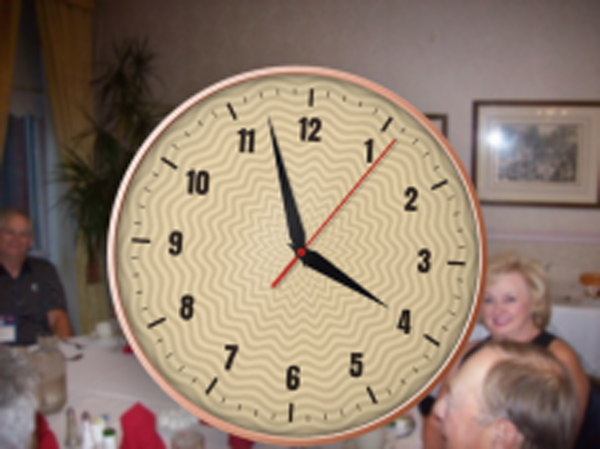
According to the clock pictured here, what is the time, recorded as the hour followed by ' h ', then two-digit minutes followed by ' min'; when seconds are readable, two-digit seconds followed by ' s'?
3 h 57 min 06 s
